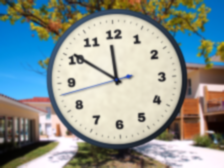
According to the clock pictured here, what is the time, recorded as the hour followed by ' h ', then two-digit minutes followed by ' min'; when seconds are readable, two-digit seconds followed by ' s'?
11 h 50 min 43 s
